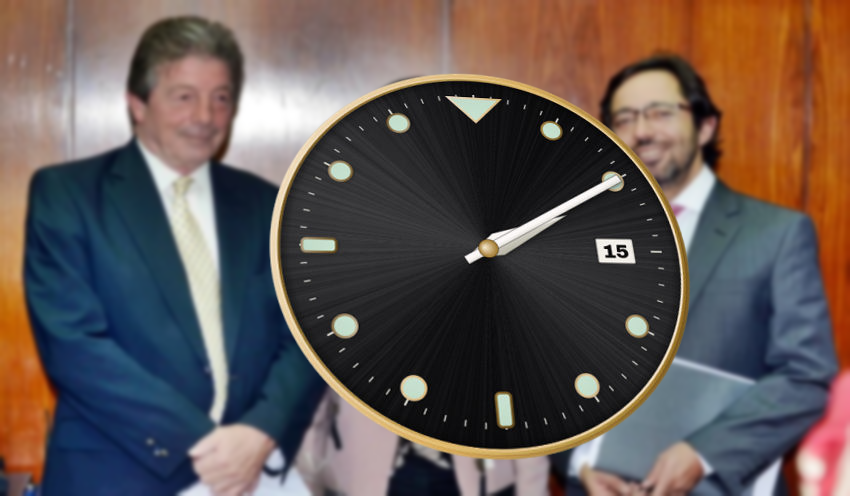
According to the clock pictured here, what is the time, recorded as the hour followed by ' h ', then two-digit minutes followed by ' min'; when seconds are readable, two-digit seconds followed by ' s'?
2 h 10 min
